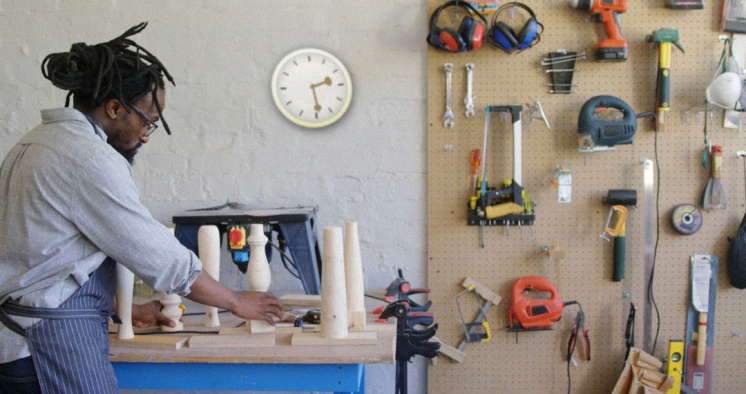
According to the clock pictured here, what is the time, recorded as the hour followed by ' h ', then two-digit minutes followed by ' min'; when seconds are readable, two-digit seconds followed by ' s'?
2 h 29 min
